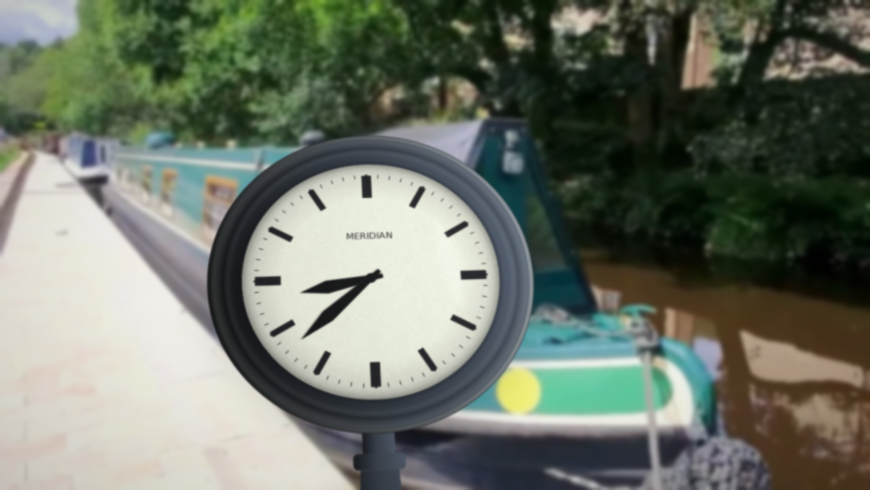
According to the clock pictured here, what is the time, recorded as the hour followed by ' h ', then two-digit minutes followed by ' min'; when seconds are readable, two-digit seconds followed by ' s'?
8 h 38 min
